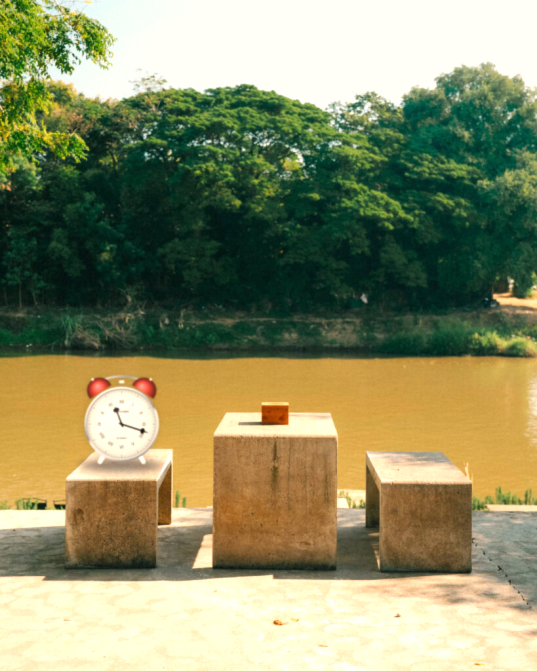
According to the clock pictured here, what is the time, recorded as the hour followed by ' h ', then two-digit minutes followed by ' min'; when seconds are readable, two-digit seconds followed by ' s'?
11 h 18 min
